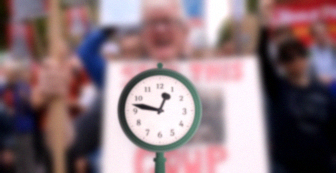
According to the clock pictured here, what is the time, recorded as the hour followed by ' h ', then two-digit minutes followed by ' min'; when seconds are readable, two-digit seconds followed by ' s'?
12 h 47 min
